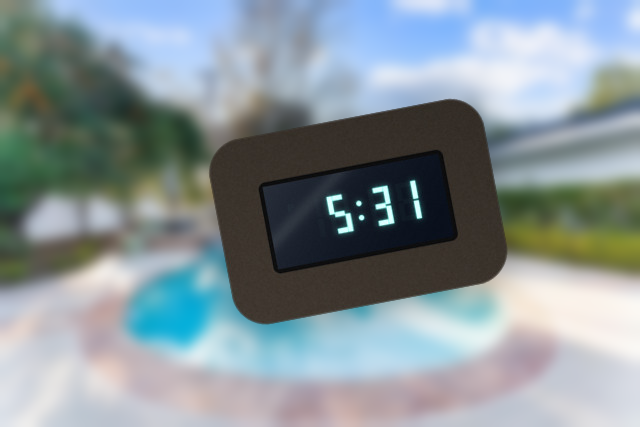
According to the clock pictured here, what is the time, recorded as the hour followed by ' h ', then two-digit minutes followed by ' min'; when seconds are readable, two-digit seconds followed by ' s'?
5 h 31 min
